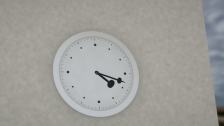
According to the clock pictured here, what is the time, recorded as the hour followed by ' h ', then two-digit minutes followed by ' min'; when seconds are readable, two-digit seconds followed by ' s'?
4 h 18 min
